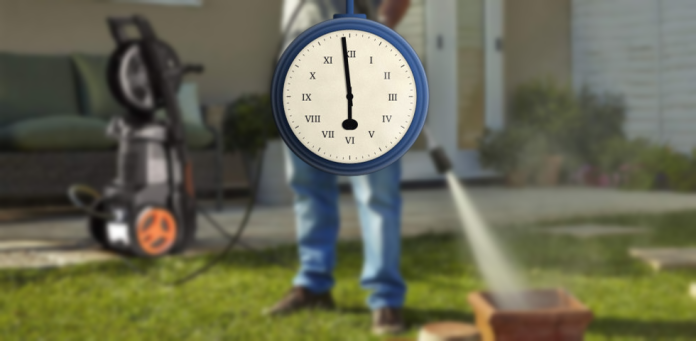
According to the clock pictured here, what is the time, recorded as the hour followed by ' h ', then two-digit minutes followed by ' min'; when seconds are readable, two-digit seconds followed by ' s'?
5 h 59 min
